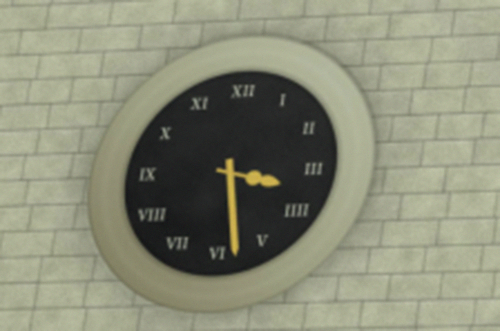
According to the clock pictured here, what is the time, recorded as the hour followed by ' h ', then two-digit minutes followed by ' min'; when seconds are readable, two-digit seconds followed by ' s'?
3 h 28 min
